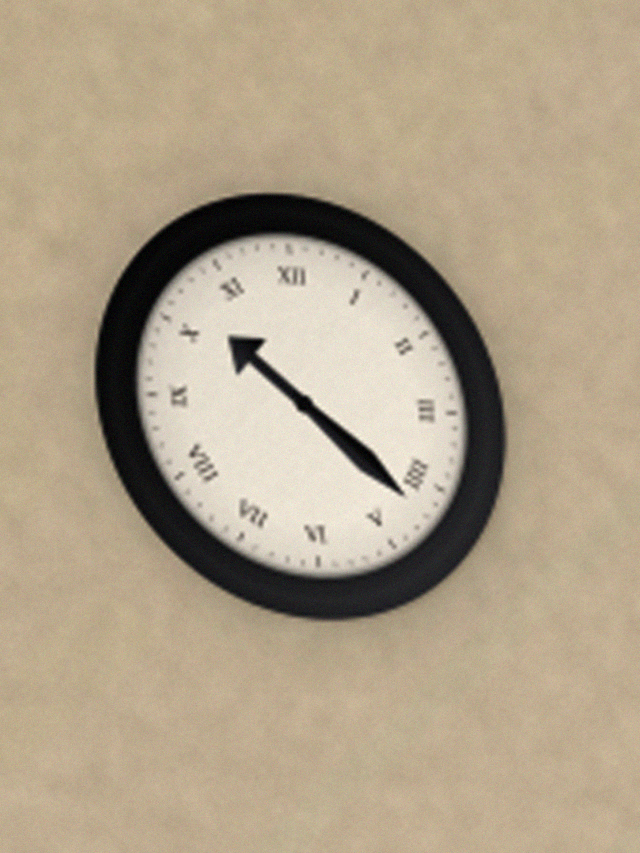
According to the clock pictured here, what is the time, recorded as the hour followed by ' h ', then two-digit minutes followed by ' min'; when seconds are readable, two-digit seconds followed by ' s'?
10 h 22 min
